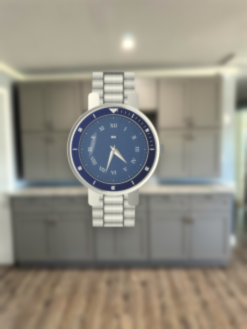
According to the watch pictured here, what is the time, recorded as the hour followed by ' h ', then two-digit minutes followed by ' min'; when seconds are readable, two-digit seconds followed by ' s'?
4 h 33 min
